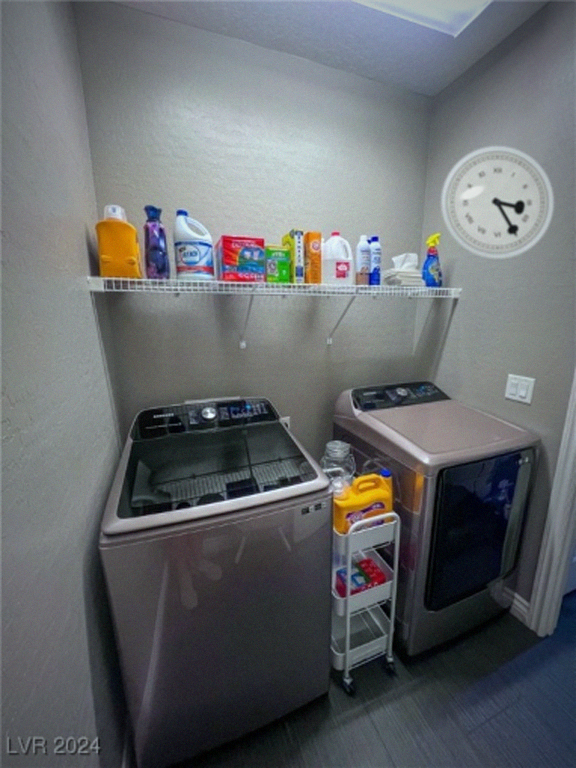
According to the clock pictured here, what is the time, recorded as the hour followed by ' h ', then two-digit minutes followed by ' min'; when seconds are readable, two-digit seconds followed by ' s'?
3 h 25 min
